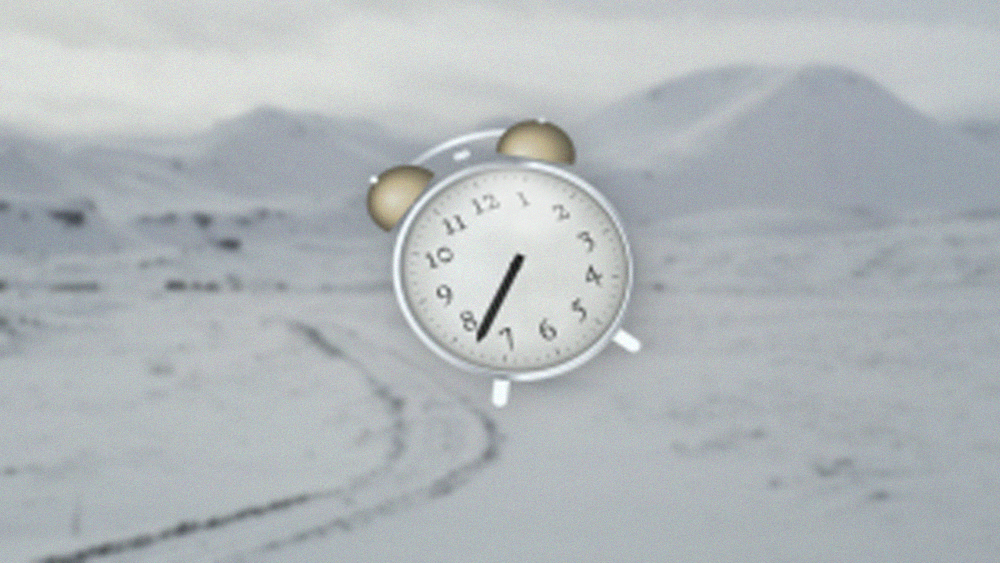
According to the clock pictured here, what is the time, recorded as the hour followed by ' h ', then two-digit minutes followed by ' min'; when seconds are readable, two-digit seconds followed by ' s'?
7 h 38 min
